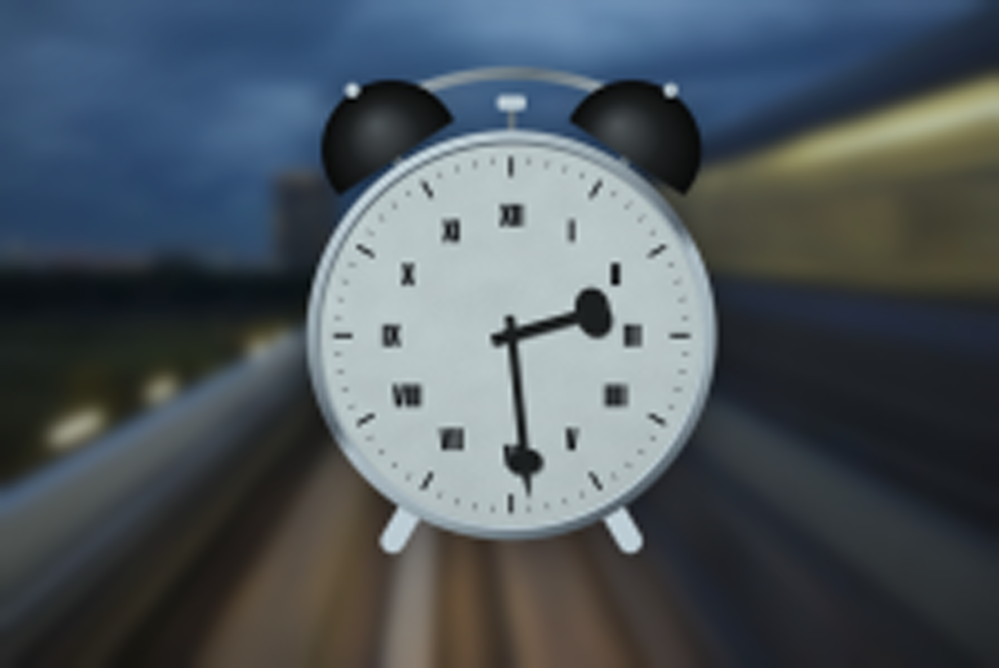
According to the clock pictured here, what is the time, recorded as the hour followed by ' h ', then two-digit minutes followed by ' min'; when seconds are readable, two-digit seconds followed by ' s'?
2 h 29 min
